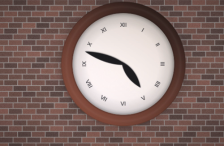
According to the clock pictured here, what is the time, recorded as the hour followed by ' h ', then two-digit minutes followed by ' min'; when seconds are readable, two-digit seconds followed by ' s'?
4 h 48 min
